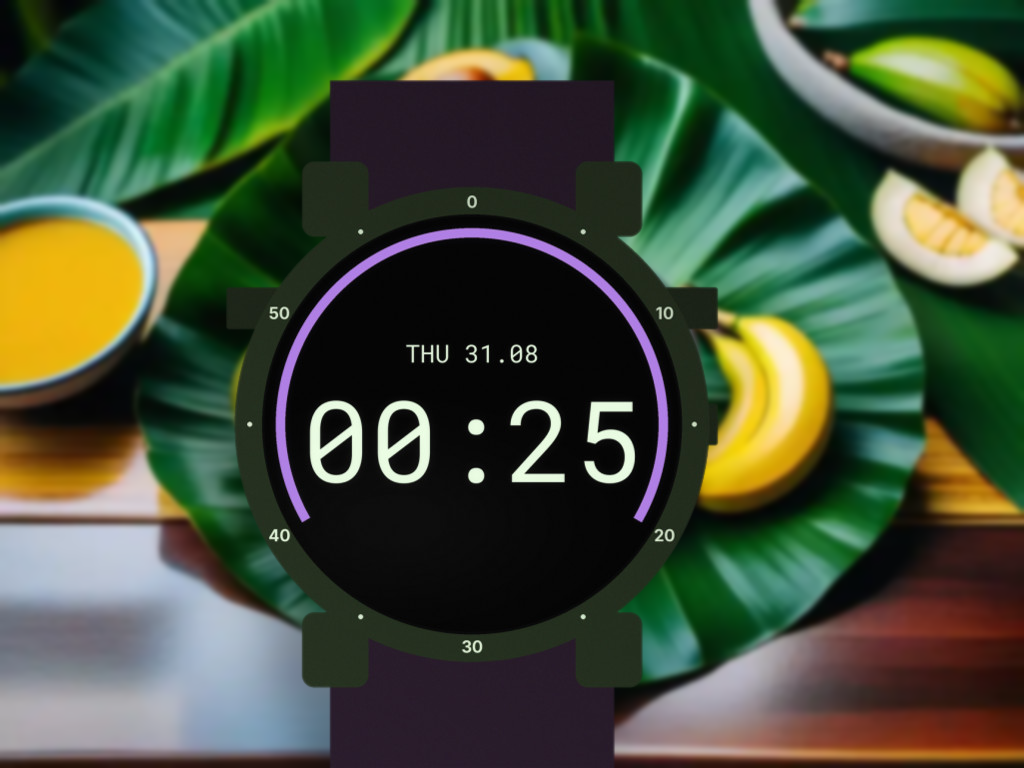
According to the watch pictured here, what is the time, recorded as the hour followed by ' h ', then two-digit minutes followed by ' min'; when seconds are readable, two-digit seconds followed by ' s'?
0 h 25 min
